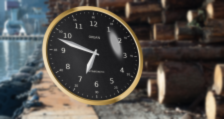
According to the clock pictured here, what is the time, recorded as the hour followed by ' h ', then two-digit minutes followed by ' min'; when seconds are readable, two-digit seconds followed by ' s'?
6 h 48 min
